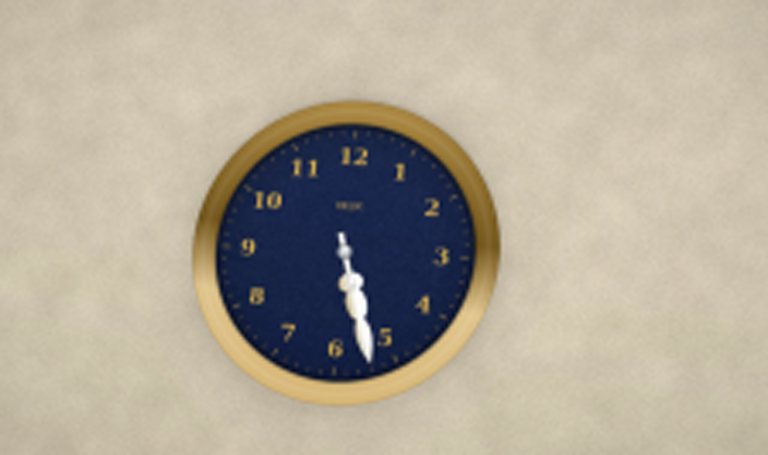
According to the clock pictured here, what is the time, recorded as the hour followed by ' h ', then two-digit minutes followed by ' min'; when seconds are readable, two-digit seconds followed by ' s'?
5 h 27 min
